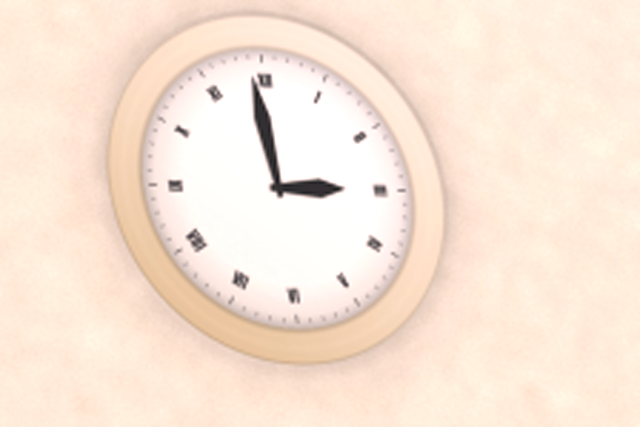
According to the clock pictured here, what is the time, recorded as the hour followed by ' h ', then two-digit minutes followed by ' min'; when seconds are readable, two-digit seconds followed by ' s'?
2 h 59 min
